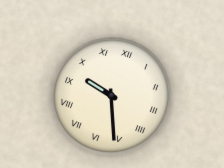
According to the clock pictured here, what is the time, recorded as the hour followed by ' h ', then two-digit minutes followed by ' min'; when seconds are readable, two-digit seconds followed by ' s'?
9 h 26 min
